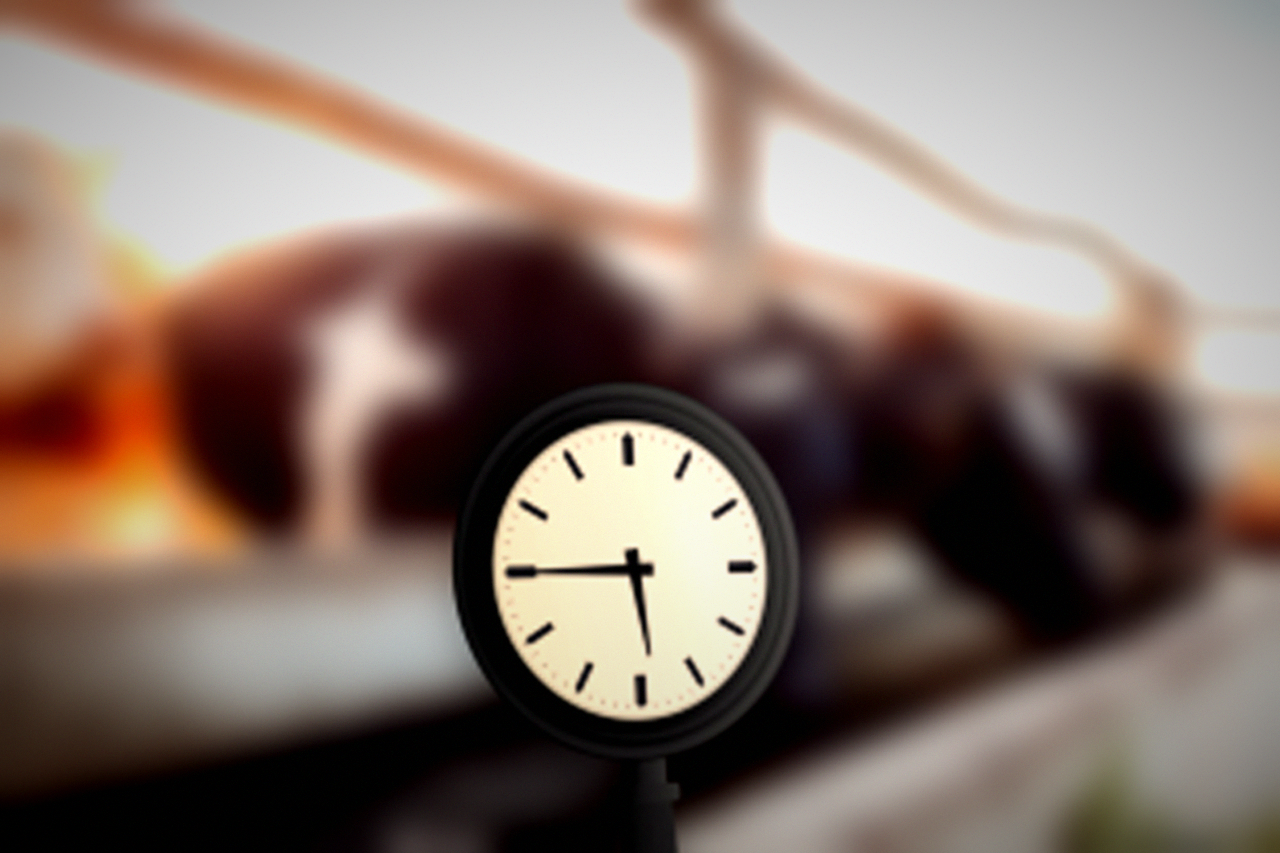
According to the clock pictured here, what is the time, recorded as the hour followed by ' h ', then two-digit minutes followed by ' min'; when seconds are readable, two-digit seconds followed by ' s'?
5 h 45 min
